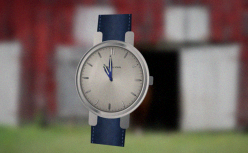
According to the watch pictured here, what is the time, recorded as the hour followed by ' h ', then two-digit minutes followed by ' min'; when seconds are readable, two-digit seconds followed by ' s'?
10 h 59 min
